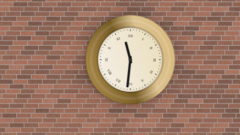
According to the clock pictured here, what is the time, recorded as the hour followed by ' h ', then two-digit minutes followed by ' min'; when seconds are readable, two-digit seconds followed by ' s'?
11 h 31 min
